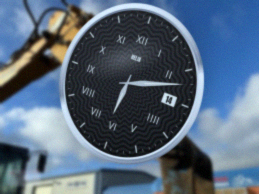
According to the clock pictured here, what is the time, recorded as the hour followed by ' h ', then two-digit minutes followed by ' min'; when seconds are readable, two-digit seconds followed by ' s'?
6 h 12 min
